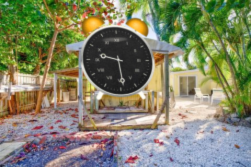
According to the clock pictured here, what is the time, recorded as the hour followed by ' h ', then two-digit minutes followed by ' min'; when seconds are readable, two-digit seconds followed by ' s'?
9 h 29 min
